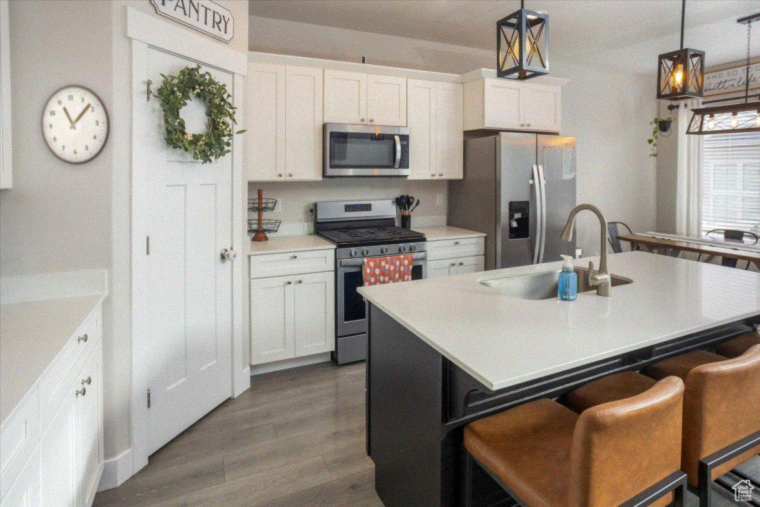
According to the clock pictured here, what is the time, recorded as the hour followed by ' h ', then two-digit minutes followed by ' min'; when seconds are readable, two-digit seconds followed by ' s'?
11 h 08 min
